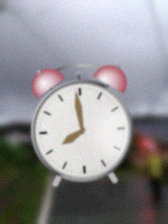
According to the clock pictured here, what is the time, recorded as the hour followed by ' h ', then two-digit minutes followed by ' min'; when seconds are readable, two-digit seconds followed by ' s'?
7 h 59 min
